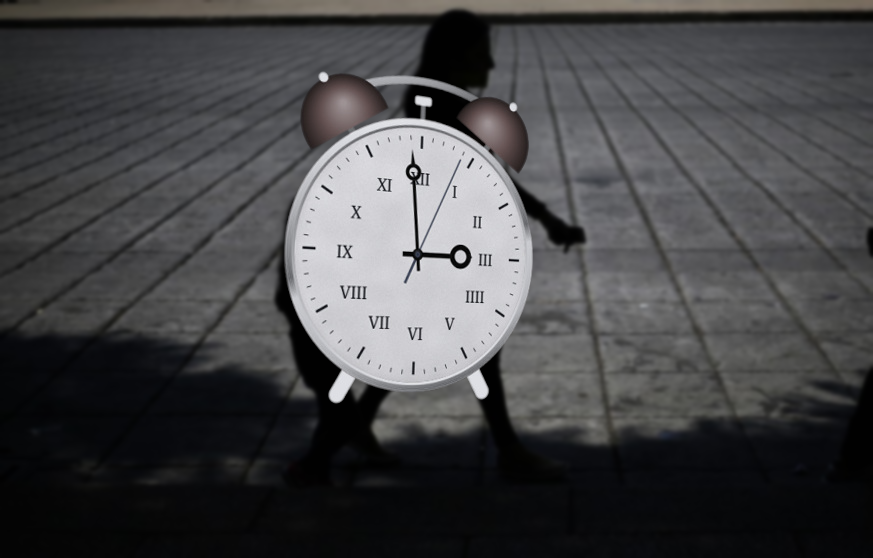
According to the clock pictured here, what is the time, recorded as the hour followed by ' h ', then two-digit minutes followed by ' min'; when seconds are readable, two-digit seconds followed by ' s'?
2 h 59 min 04 s
